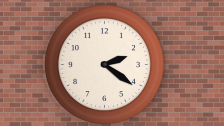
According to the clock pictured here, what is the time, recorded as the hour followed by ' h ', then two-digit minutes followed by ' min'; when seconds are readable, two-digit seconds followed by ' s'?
2 h 21 min
